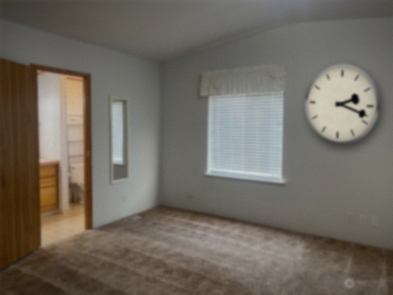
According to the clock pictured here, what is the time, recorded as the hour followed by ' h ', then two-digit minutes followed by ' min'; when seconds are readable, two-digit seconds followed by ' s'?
2 h 18 min
